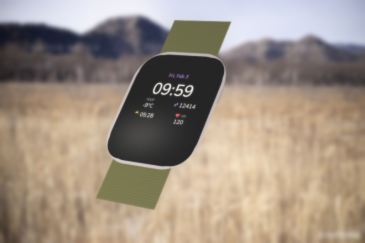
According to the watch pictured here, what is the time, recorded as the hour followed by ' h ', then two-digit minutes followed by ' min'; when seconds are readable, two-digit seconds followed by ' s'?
9 h 59 min
